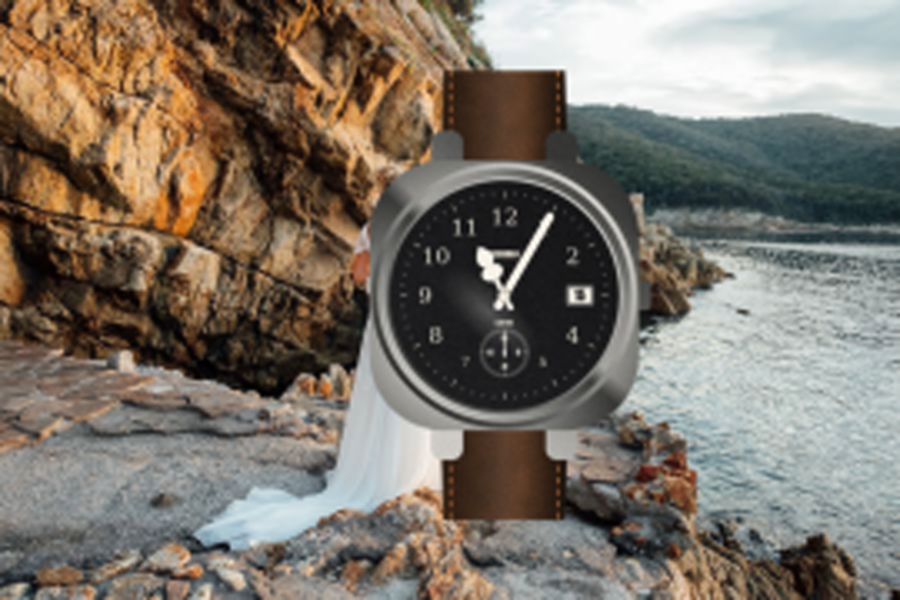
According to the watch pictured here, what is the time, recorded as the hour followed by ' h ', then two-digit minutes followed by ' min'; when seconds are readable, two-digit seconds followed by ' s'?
11 h 05 min
